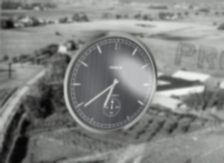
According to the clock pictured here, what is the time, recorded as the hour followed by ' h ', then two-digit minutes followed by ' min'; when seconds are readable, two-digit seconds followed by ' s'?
6 h 39 min
